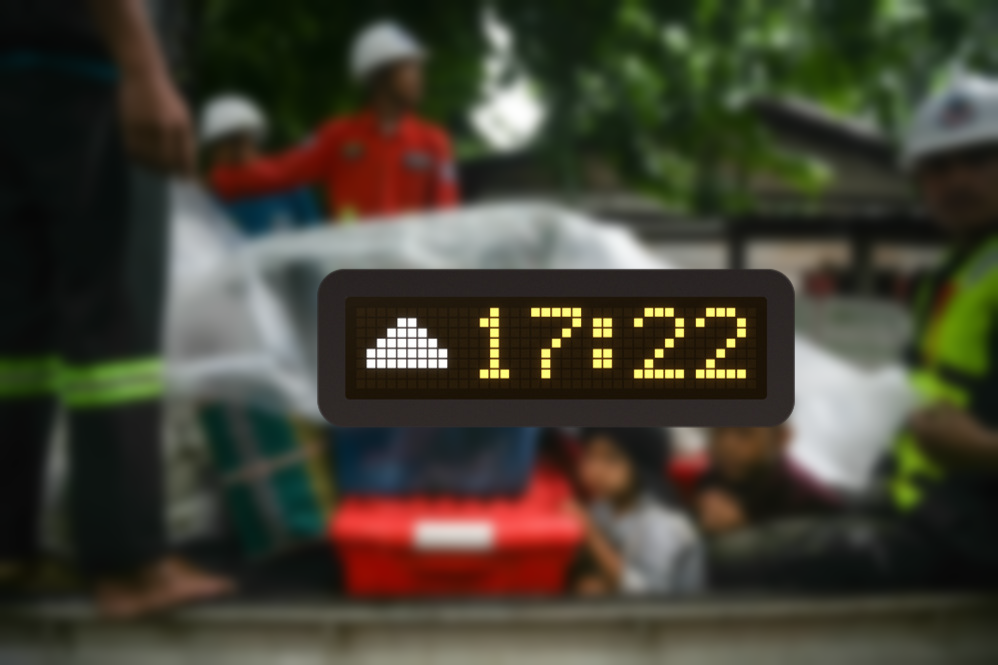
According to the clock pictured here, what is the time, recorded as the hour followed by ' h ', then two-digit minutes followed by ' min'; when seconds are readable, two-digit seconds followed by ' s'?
17 h 22 min
